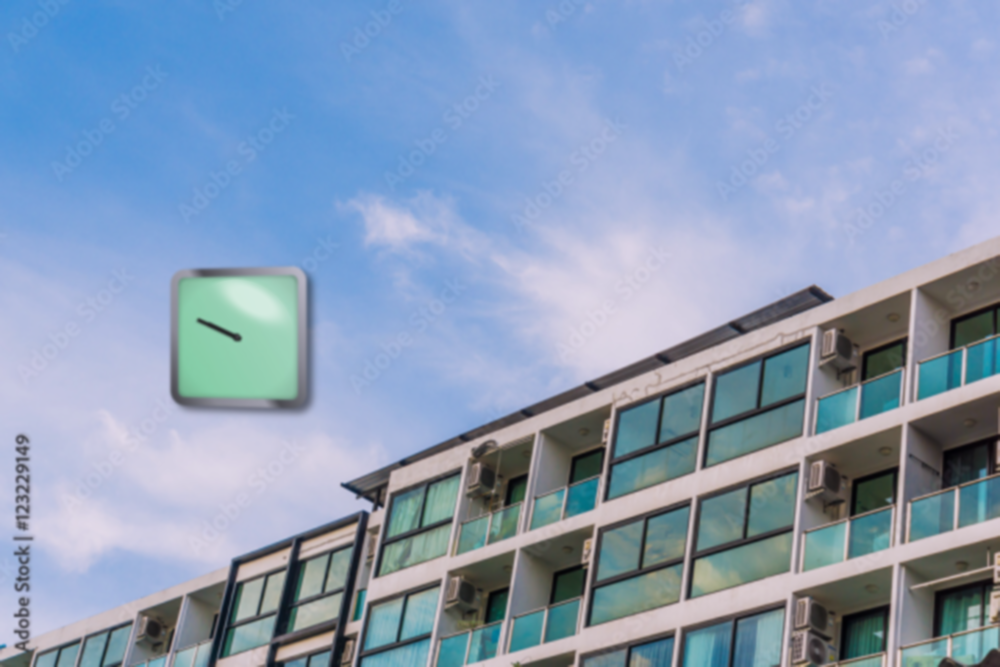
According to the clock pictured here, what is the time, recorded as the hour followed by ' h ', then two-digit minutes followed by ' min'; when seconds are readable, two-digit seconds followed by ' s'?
9 h 49 min
